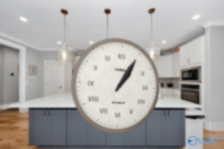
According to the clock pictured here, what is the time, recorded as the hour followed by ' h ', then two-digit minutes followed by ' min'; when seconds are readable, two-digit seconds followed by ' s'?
1 h 05 min
